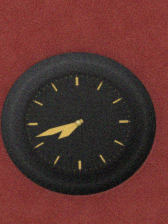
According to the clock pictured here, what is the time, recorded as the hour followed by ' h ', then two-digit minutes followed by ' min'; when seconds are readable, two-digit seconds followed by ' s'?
7 h 42 min
